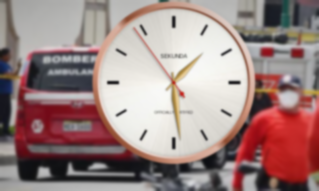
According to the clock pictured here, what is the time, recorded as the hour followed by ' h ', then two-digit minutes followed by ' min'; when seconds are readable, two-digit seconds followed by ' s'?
1 h 28 min 54 s
